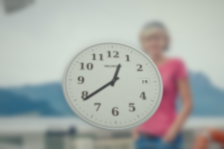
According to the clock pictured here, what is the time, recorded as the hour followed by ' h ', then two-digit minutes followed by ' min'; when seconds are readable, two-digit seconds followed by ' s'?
12 h 39 min
